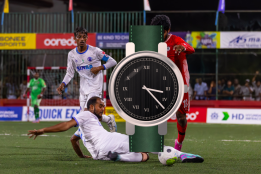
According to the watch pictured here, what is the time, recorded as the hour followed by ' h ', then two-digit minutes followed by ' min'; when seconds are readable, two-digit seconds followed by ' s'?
3 h 23 min
